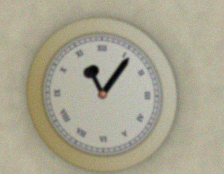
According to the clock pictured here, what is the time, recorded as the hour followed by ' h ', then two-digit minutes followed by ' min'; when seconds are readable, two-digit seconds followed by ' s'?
11 h 06 min
